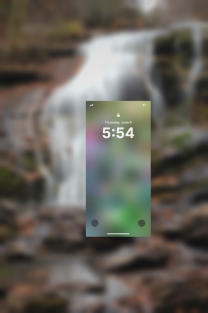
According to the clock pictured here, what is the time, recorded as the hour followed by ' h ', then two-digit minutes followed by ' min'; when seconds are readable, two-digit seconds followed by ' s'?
5 h 54 min
